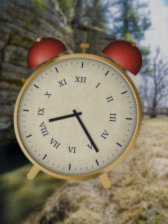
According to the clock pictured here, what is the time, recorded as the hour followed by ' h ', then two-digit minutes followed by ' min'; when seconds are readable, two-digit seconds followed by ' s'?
8 h 24 min
